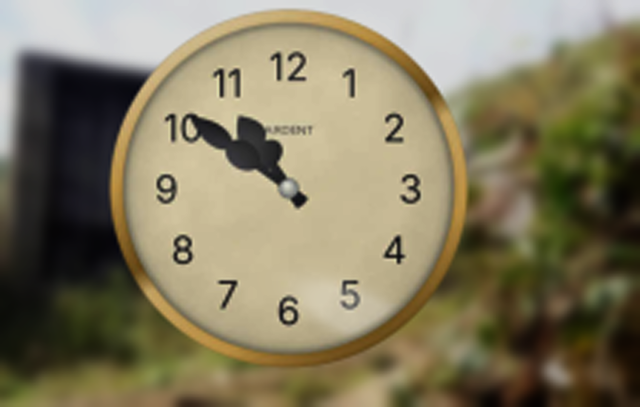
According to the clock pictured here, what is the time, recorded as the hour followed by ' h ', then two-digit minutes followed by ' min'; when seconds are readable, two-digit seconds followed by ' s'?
10 h 51 min
